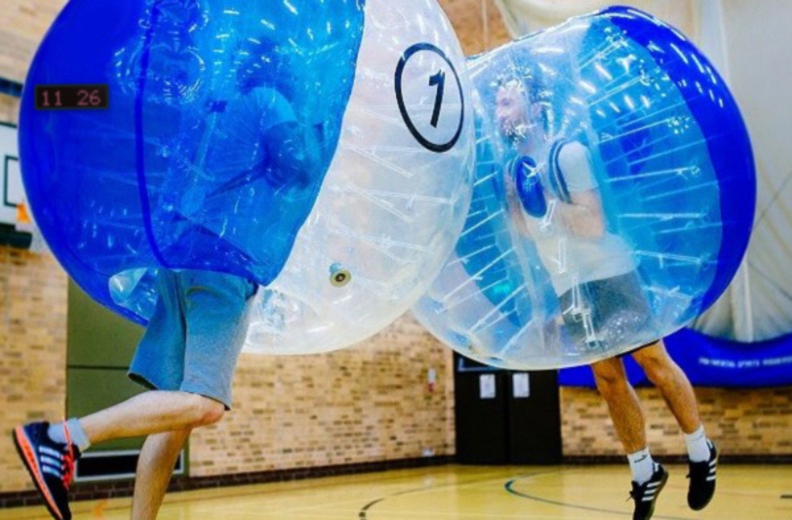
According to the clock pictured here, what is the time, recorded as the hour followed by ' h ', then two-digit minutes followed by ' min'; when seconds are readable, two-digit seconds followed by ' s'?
11 h 26 min
